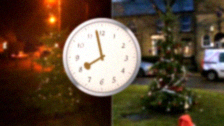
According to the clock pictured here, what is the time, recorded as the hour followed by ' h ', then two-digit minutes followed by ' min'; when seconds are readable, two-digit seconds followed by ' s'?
7 h 58 min
